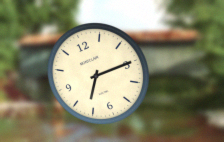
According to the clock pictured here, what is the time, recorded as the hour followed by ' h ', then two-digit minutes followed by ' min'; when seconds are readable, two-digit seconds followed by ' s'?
7 h 15 min
